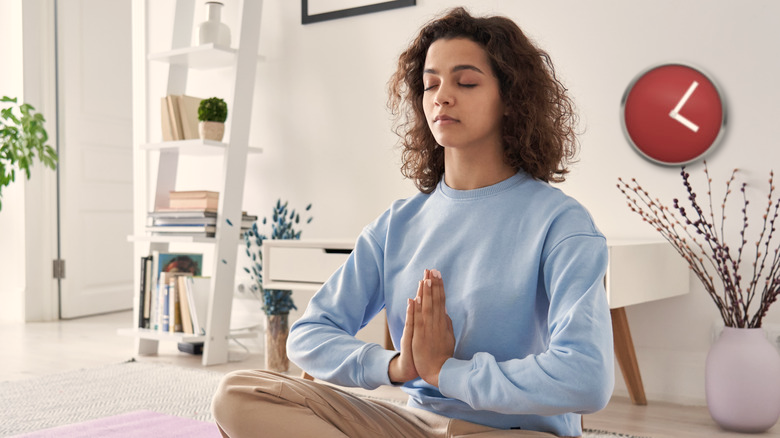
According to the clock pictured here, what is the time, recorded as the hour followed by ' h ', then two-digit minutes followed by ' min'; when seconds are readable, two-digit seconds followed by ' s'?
4 h 06 min
